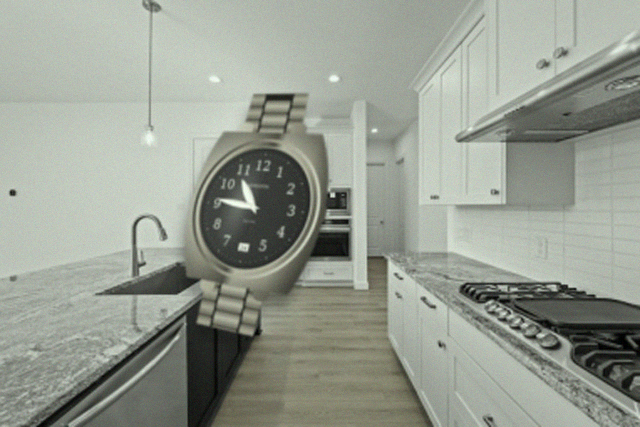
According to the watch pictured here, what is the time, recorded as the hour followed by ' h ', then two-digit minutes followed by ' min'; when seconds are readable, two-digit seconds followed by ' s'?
10 h 46 min
